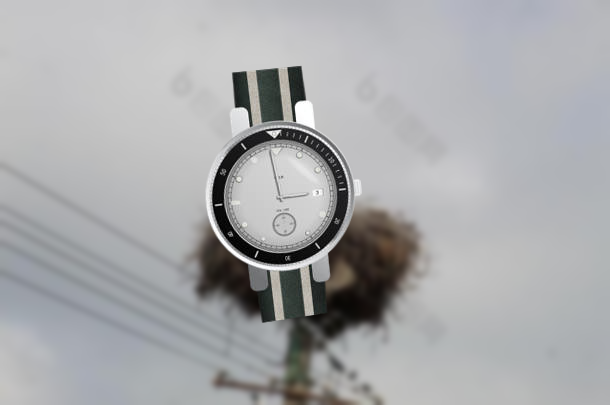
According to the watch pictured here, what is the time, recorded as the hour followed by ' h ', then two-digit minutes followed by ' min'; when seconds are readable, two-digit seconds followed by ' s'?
2 h 59 min
